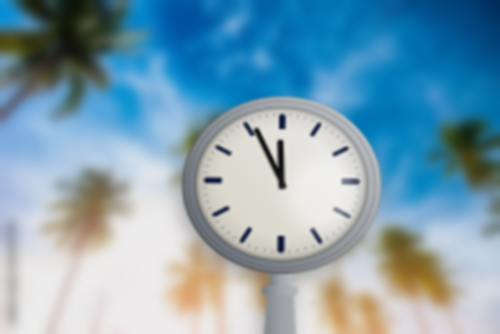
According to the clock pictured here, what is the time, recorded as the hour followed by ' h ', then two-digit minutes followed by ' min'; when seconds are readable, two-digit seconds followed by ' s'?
11 h 56 min
